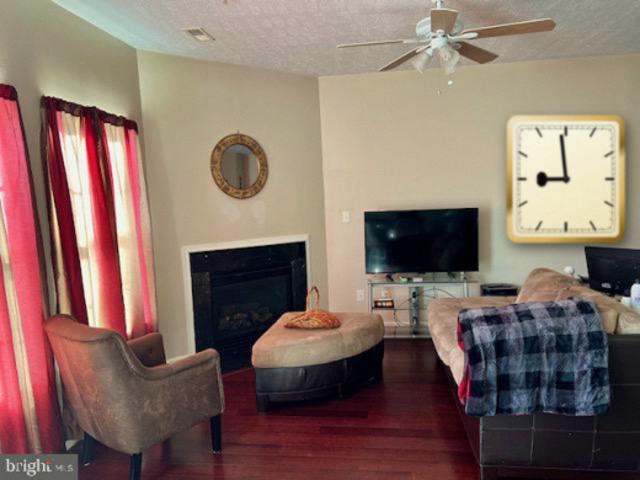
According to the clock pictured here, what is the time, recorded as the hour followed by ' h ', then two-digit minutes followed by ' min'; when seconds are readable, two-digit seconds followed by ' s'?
8 h 59 min
